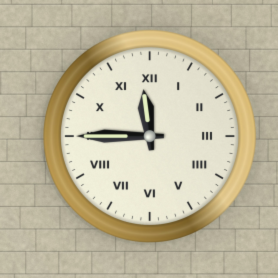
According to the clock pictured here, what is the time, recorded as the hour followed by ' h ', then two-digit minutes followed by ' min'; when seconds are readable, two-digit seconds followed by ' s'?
11 h 45 min
